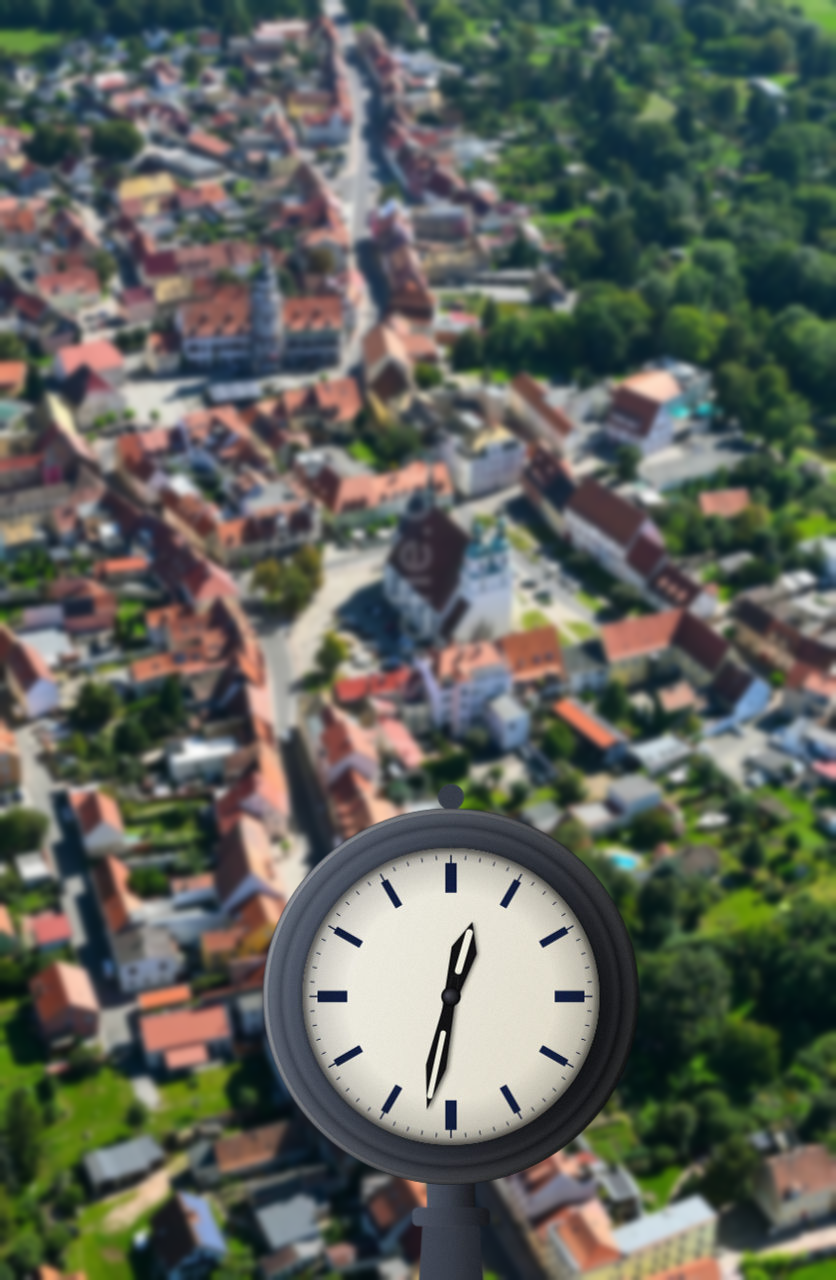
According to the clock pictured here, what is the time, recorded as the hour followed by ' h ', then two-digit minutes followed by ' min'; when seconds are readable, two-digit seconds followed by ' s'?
12 h 32 min
